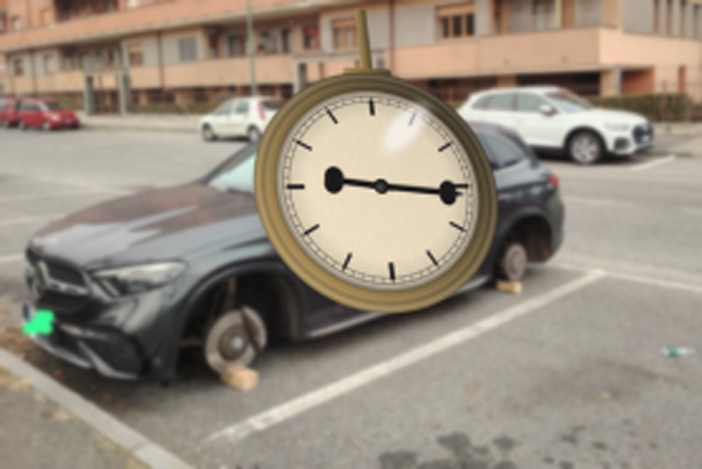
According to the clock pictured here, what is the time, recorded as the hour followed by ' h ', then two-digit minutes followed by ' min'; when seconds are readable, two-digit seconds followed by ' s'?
9 h 16 min
